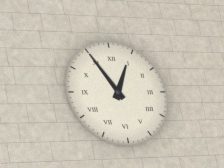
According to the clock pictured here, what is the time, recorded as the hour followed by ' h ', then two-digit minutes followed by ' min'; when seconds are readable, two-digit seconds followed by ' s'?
12 h 55 min
